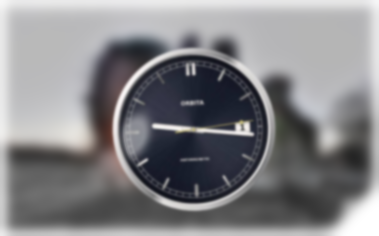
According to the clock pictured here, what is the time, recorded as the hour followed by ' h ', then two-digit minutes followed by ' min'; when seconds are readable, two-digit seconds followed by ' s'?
9 h 16 min 14 s
